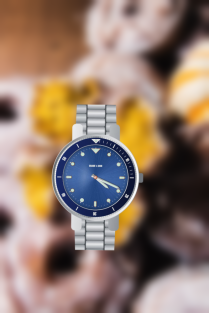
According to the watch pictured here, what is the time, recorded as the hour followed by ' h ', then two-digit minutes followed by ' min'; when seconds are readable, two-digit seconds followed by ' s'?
4 h 19 min
